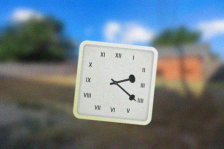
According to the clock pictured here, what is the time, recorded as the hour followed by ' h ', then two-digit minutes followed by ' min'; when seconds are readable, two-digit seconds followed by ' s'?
2 h 21 min
